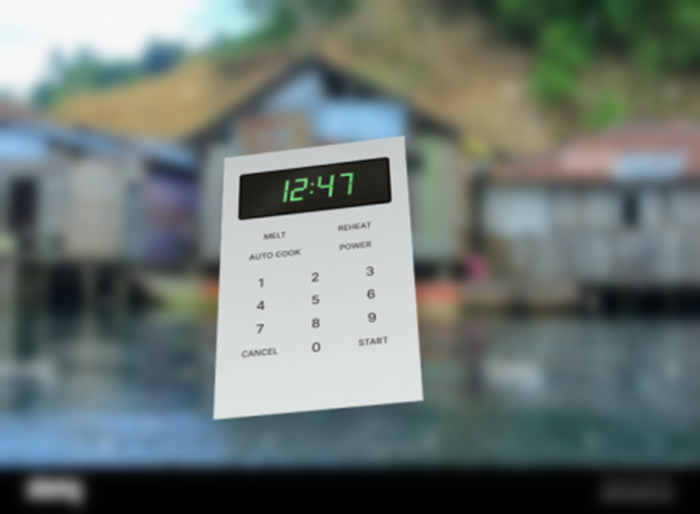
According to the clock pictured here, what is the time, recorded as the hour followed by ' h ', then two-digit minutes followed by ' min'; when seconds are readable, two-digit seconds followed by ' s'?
12 h 47 min
